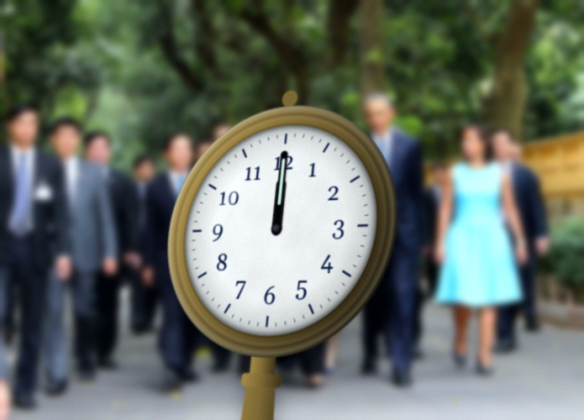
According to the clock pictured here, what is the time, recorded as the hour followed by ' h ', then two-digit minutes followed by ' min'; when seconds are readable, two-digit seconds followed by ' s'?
12 h 00 min
